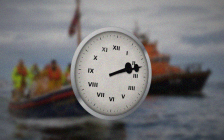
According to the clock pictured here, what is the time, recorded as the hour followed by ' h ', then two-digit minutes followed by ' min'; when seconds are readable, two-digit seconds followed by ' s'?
2 h 12 min
